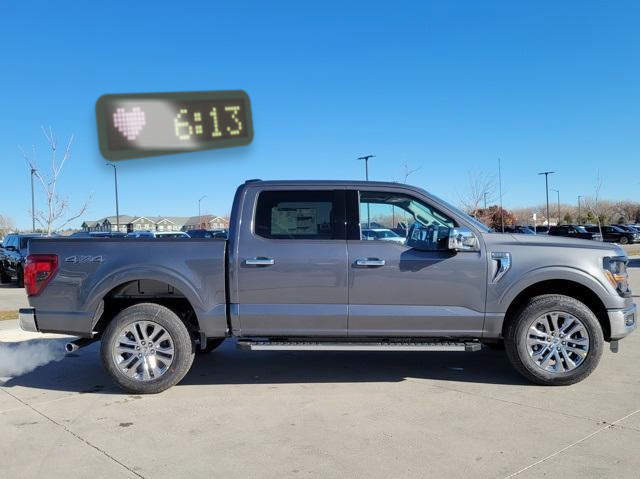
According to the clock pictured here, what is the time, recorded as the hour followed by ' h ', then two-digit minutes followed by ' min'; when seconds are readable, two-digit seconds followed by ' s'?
6 h 13 min
